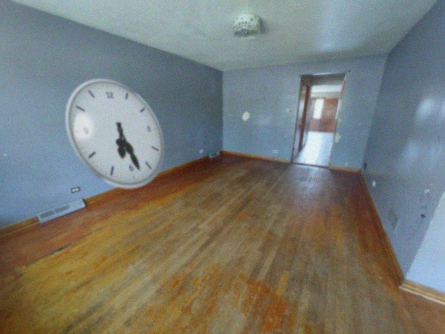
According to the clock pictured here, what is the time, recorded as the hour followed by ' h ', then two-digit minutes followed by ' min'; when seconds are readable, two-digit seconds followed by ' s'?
6 h 28 min
